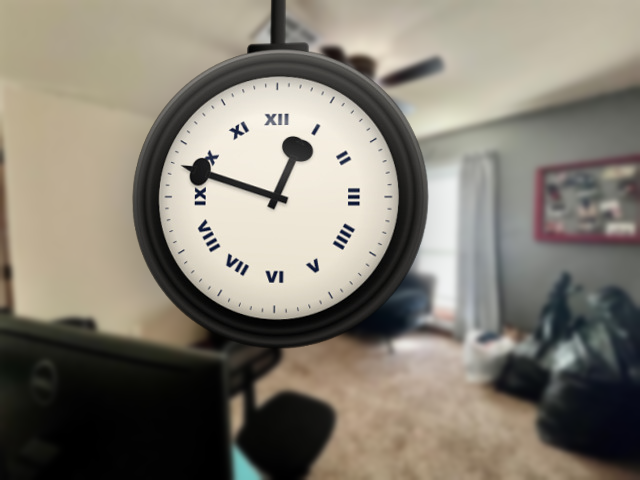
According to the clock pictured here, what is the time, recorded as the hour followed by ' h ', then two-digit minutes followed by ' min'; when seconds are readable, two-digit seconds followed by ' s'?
12 h 48 min
